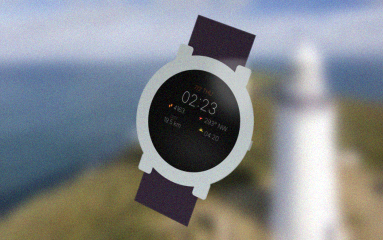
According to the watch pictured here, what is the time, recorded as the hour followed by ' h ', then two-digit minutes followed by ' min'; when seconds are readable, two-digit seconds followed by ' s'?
2 h 23 min
